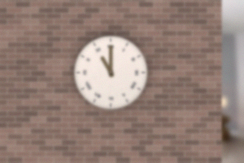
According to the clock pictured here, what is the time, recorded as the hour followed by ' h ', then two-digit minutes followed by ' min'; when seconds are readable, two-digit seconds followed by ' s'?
11 h 00 min
